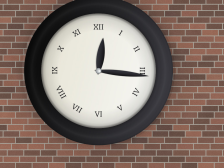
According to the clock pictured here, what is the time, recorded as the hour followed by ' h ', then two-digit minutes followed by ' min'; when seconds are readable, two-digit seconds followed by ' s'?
12 h 16 min
